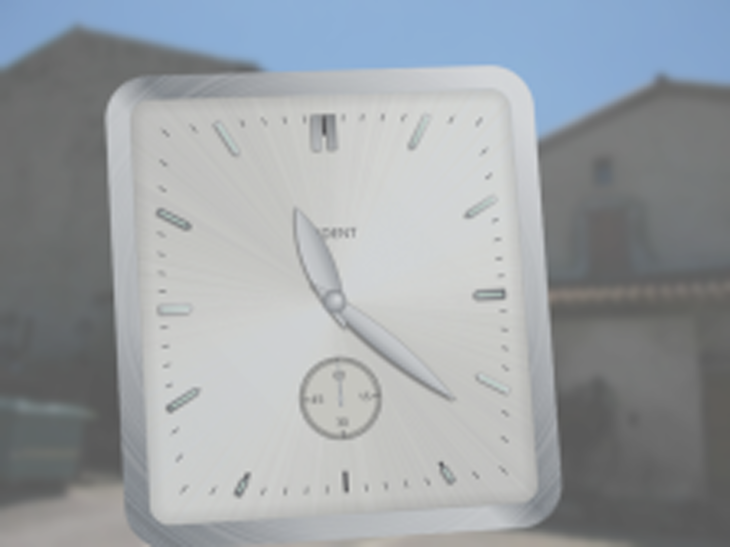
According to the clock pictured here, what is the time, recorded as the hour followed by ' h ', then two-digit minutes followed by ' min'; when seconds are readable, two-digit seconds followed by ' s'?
11 h 22 min
